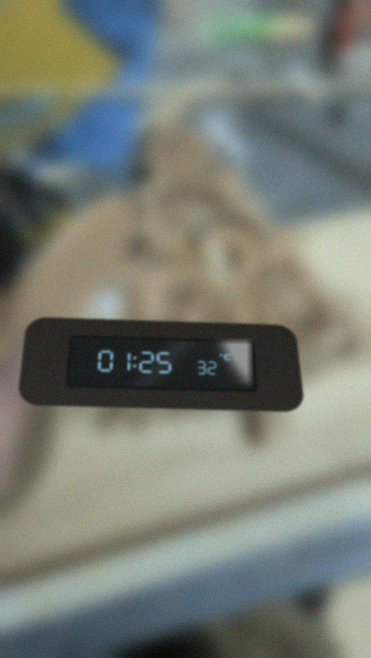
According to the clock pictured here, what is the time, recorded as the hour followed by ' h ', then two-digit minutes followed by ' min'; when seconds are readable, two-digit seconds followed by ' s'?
1 h 25 min
